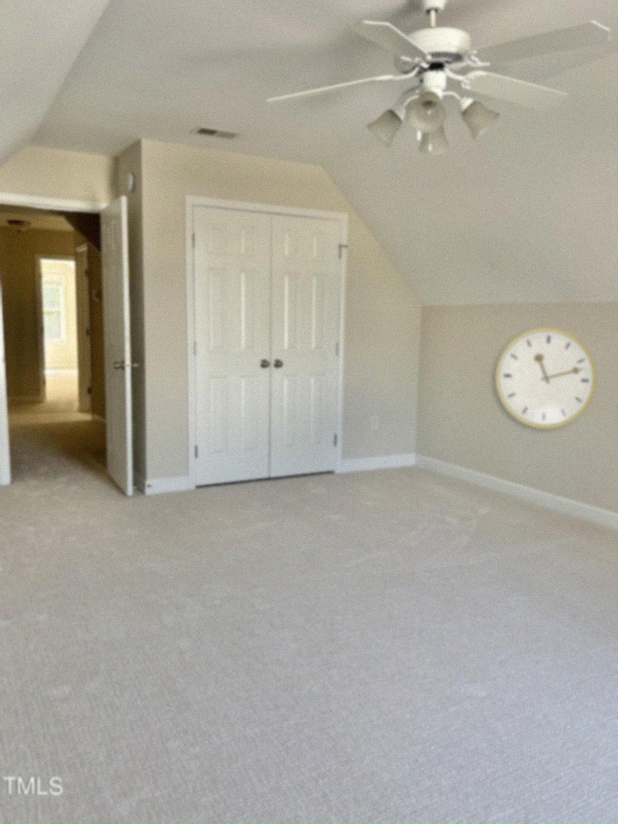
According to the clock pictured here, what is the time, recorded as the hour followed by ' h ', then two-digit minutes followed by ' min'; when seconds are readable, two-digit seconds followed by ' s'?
11 h 12 min
